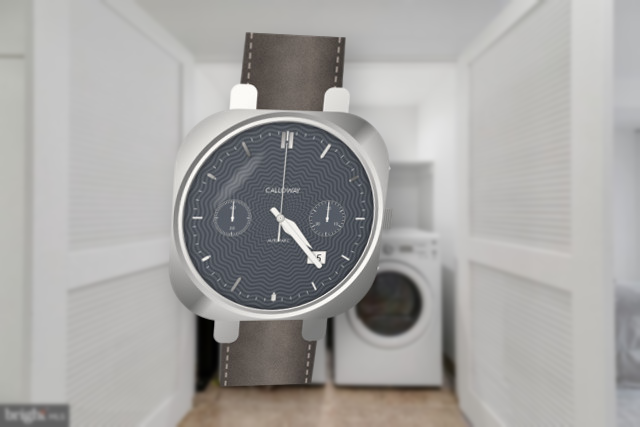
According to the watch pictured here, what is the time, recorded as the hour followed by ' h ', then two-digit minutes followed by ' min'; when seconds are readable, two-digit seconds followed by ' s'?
4 h 23 min
